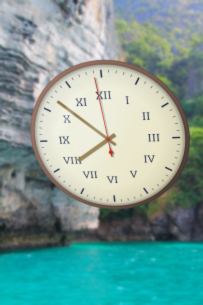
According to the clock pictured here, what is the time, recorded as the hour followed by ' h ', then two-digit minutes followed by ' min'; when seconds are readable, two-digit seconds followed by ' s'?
7 h 51 min 59 s
